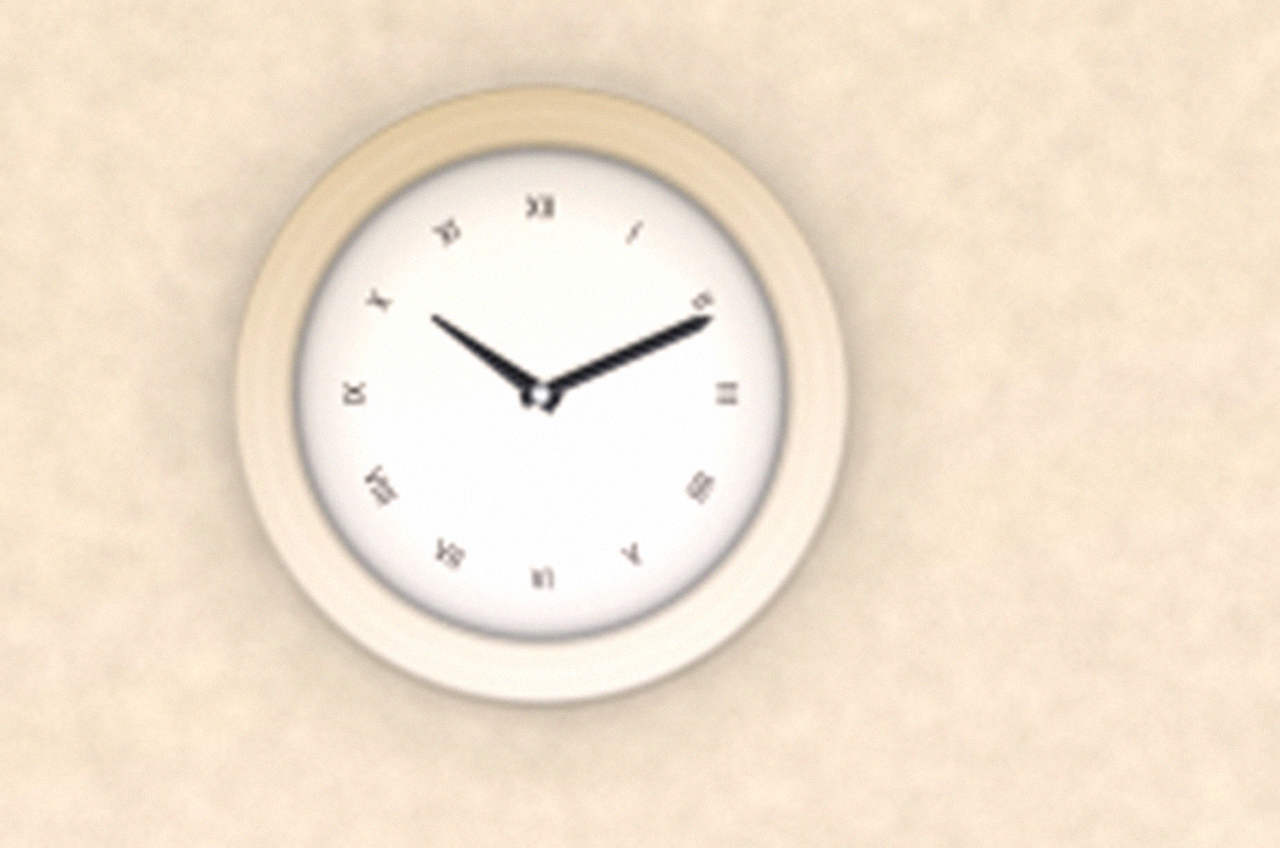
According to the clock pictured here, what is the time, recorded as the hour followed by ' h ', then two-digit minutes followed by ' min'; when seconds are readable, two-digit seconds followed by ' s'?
10 h 11 min
